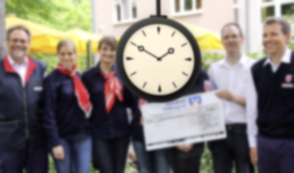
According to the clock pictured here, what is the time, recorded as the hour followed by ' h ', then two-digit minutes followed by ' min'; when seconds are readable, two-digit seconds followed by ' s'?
1 h 50 min
